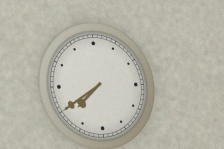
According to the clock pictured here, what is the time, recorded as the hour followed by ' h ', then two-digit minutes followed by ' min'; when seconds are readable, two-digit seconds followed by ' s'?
7 h 40 min
